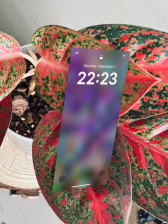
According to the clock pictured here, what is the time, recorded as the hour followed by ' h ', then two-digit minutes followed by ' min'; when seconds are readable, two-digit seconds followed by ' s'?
22 h 23 min
